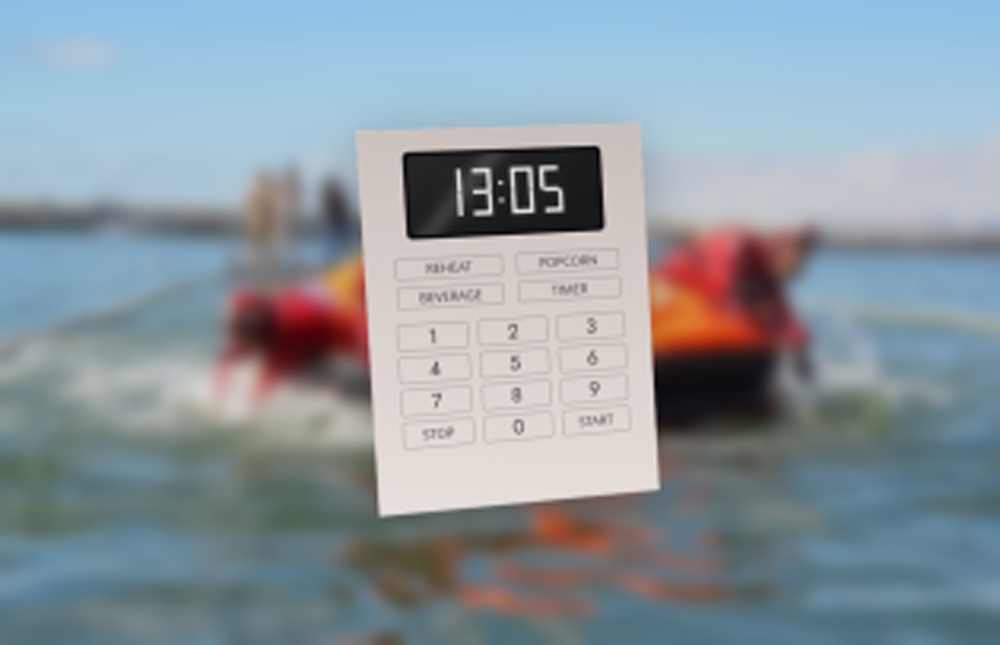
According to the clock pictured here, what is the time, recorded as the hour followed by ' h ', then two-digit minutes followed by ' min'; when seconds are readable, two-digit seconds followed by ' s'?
13 h 05 min
